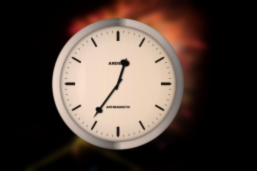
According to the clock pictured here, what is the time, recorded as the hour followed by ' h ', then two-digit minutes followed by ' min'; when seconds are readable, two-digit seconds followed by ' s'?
12 h 36 min
